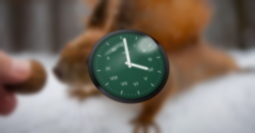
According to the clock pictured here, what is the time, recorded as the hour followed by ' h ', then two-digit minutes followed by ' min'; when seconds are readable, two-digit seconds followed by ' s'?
4 h 01 min
